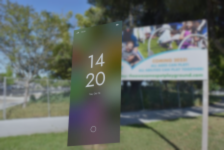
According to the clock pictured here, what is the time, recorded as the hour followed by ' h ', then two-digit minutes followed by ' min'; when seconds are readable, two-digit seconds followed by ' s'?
14 h 20 min
